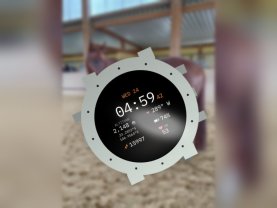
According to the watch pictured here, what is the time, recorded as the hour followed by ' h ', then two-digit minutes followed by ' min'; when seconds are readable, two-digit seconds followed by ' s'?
4 h 59 min
